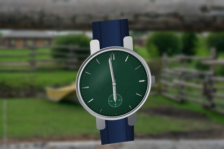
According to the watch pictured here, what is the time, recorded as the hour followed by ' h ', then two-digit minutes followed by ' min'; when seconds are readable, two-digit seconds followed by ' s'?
5 h 59 min
